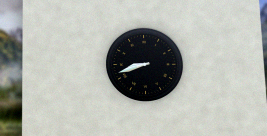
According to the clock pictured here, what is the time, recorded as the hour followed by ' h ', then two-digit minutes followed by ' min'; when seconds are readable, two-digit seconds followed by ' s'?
8 h 42 min
